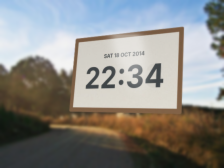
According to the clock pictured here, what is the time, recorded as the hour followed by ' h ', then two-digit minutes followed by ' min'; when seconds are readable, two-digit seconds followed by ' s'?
22 h 34 min
